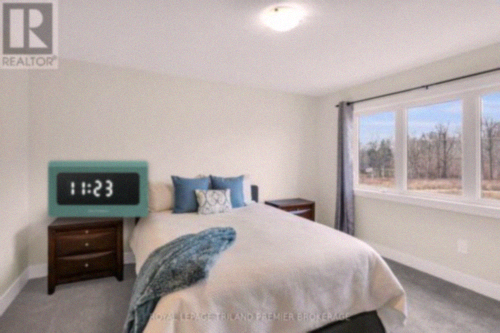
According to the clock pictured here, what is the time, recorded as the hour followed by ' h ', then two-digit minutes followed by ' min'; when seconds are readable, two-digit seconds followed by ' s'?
11 h 23 min
